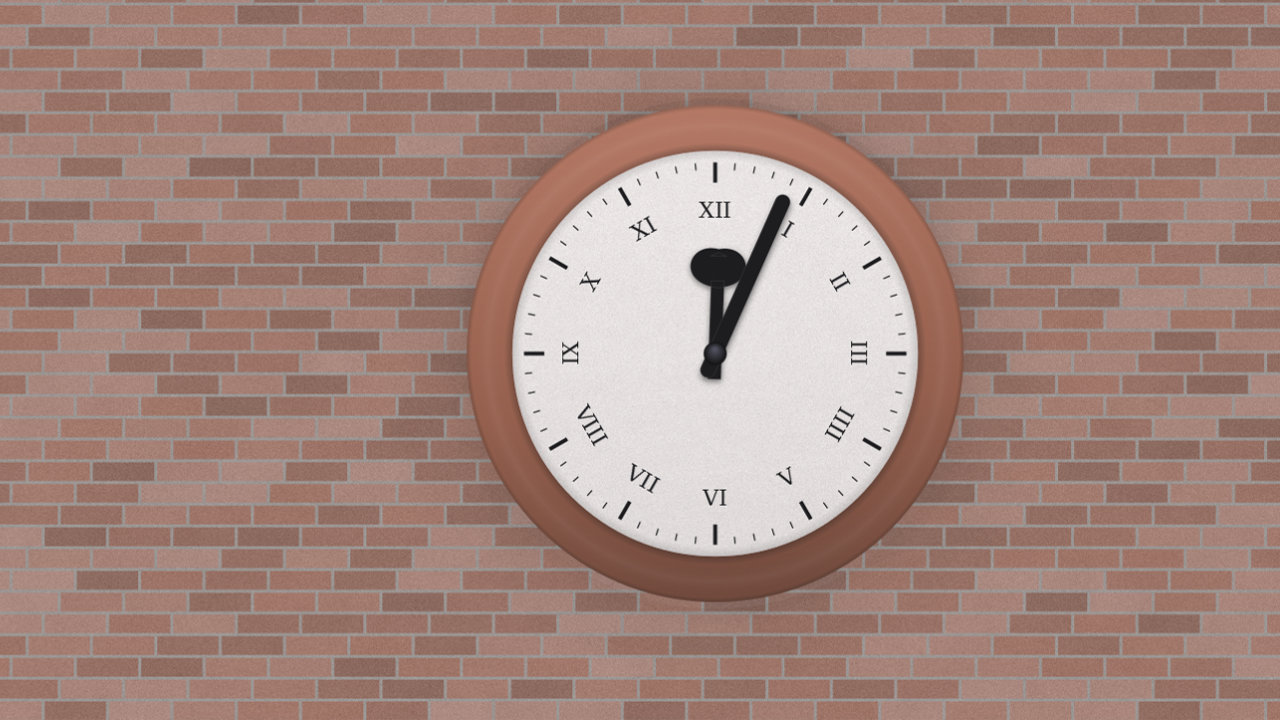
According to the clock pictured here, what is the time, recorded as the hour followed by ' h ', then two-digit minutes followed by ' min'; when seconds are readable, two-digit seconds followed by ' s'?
12 h 04 min
